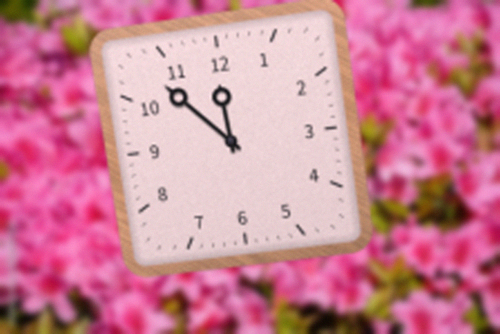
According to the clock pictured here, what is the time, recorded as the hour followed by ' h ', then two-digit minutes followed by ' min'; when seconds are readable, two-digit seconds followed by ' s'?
11 h 53 min
